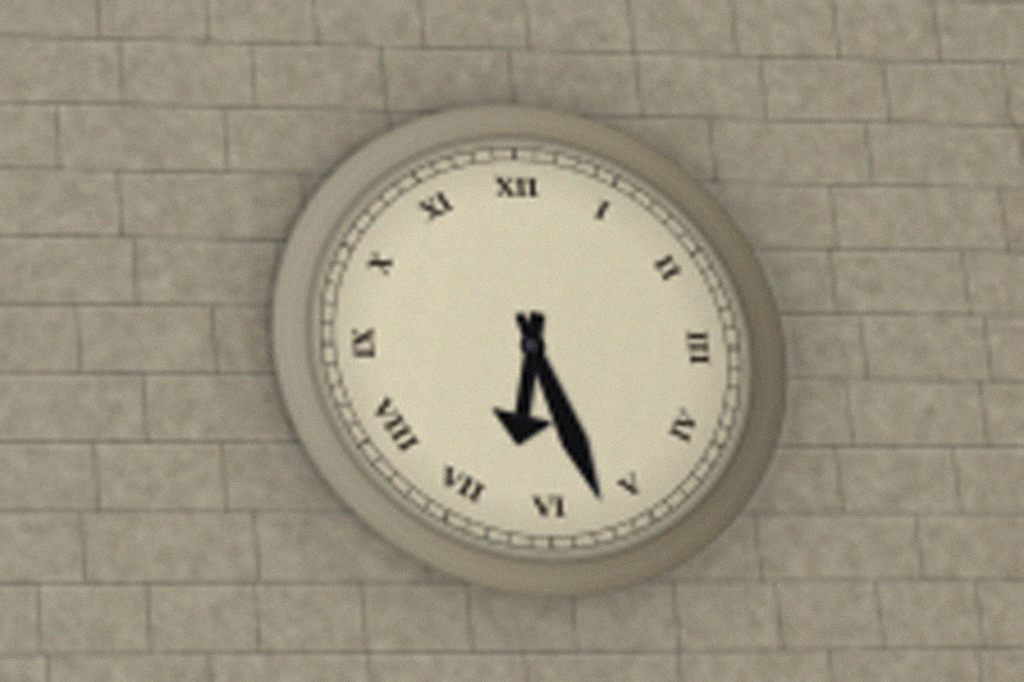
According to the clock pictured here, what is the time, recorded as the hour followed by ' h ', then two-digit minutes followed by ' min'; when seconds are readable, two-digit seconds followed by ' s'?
6 h 27 min
